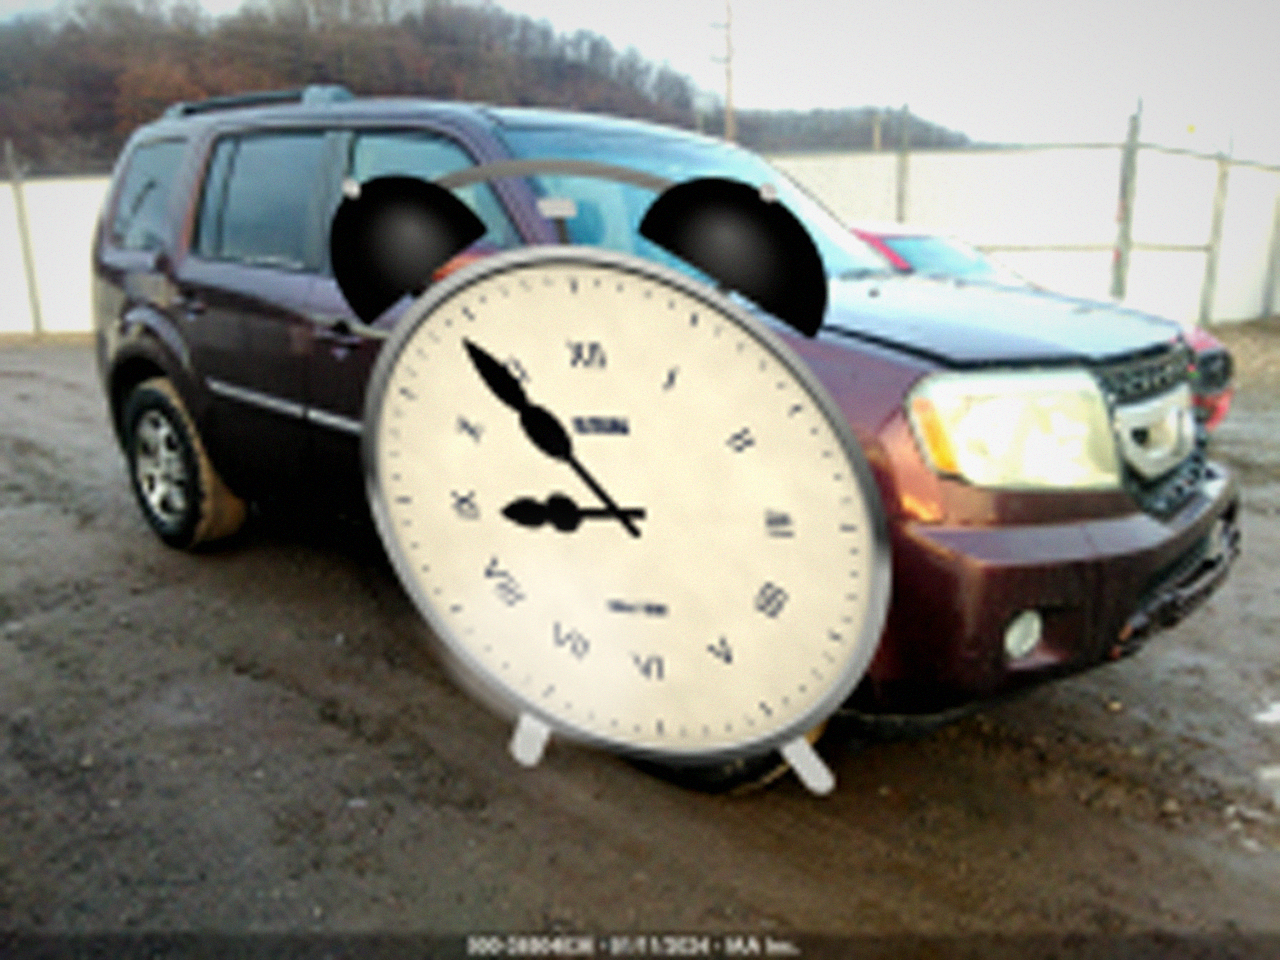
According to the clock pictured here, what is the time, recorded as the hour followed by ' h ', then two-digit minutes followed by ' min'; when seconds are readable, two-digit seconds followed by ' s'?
8 h 54 min
